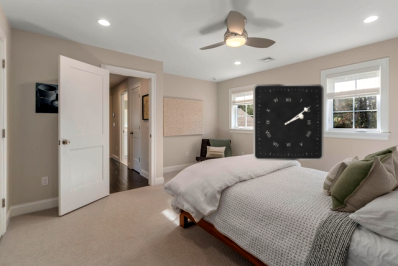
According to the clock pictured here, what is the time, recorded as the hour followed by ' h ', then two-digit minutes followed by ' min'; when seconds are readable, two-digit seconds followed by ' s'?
2 h 09 min
